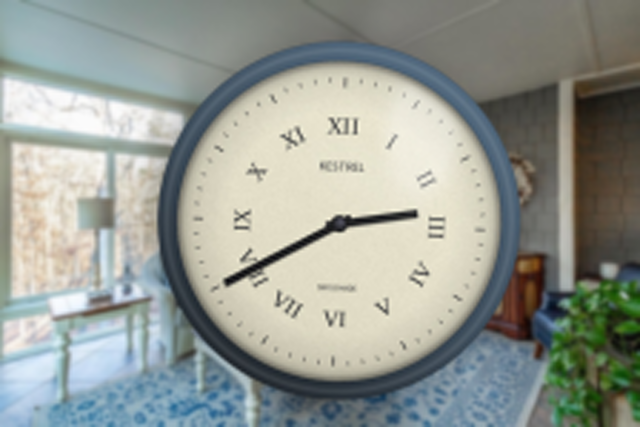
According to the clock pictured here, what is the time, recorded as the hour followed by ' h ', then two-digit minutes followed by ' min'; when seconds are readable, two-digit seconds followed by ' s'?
2 h 40 min
